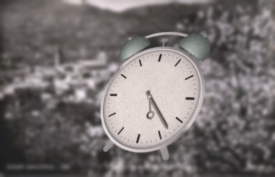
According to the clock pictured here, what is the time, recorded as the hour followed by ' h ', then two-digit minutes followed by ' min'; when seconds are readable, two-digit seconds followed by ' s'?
5 h 23 min
